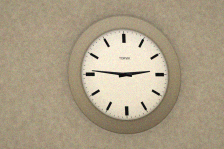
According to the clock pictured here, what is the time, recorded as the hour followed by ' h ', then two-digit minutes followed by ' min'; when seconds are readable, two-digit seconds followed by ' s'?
2 h 46 min
